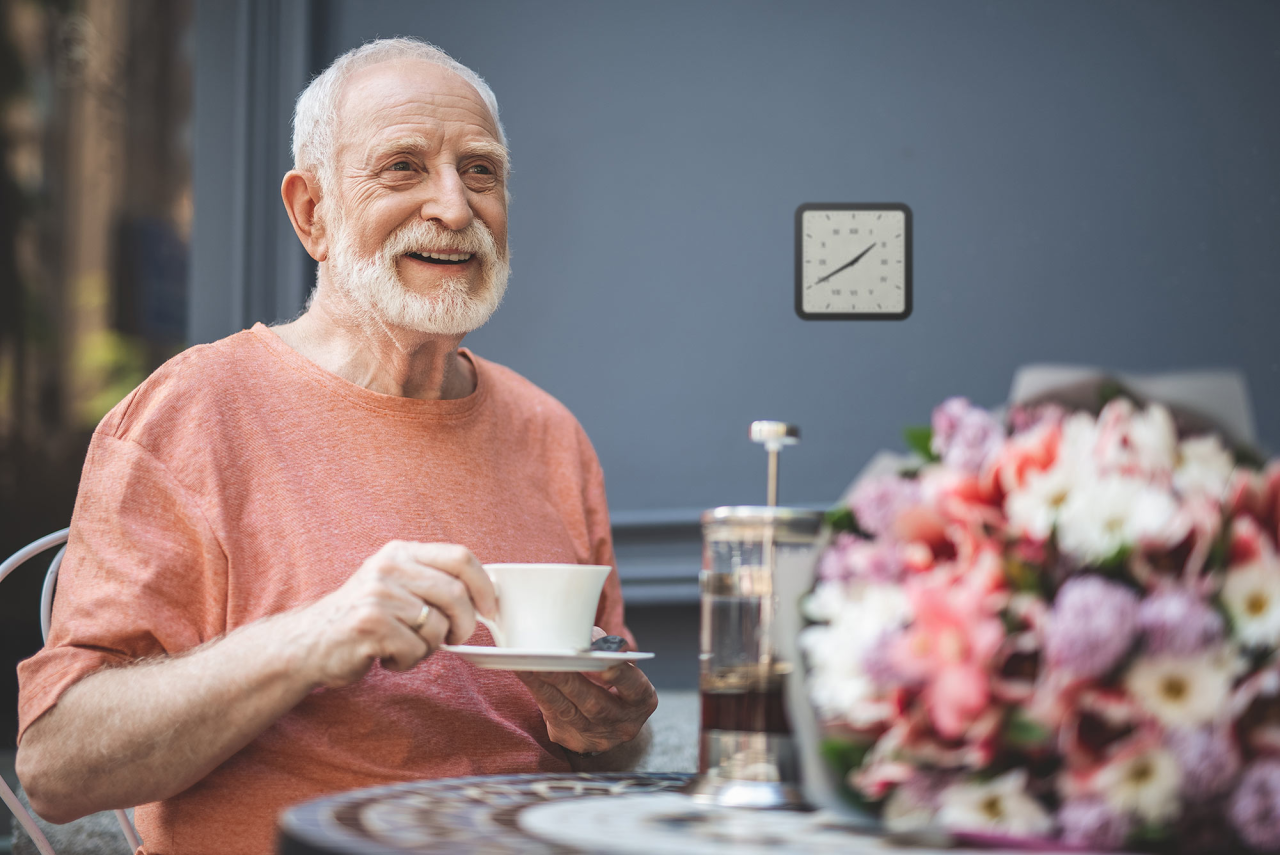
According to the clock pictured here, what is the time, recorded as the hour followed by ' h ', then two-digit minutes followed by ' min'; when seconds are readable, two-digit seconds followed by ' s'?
1 h 40 min
